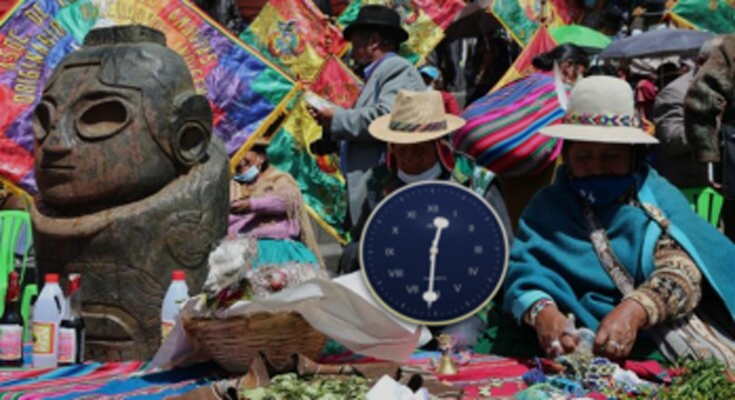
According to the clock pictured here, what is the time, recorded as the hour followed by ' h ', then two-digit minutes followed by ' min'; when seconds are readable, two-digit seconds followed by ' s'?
12 h 31 min
